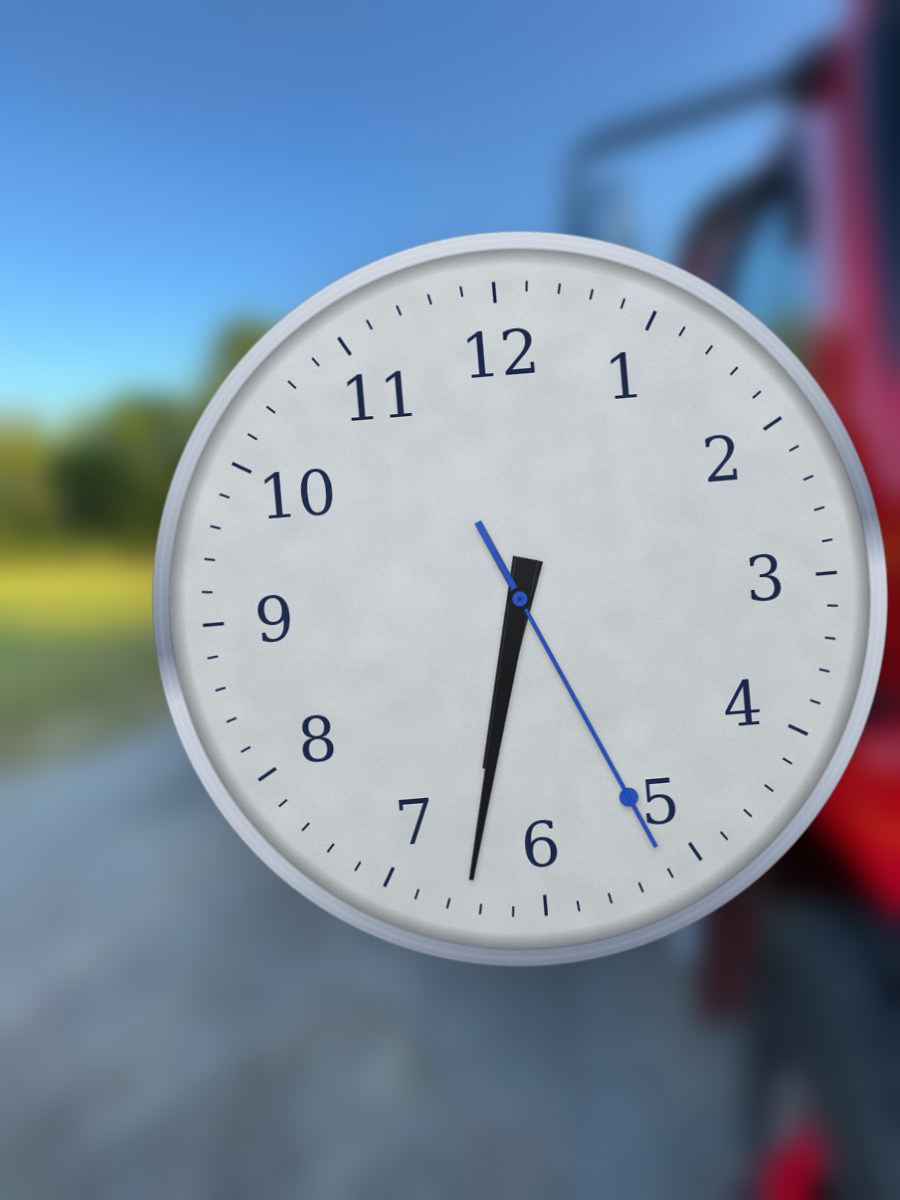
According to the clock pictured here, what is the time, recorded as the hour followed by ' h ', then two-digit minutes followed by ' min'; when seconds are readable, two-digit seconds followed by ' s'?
6 h 32 min 26 s
